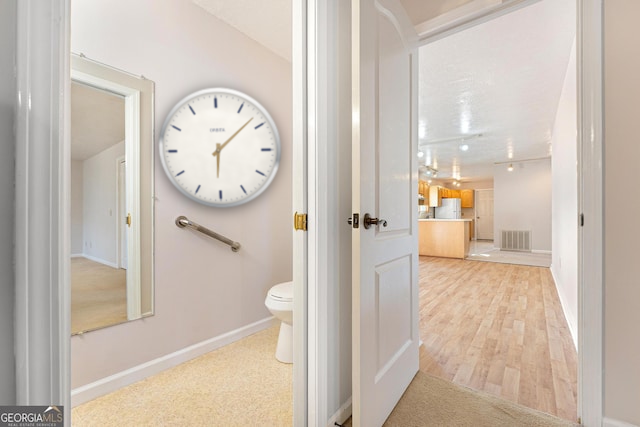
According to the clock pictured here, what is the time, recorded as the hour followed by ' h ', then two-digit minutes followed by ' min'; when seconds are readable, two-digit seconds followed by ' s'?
6 h 08 min
